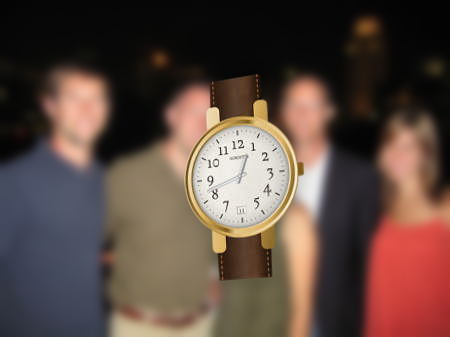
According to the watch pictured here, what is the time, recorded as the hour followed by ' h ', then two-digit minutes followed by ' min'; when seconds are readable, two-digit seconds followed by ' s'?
12 h 42 min
